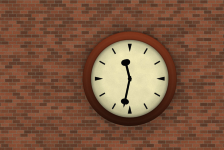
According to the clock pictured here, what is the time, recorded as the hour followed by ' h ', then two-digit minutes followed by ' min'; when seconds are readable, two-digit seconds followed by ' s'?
11 h 32 min
